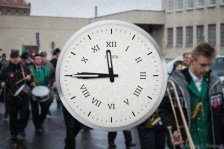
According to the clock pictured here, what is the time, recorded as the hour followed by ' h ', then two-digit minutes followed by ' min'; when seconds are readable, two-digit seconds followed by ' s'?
11 h 45 min
